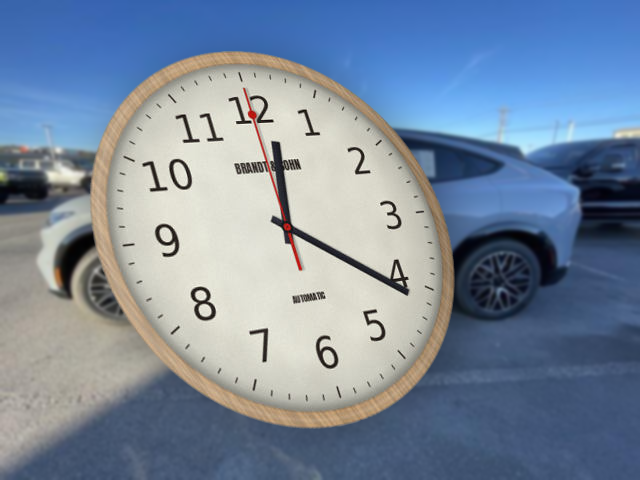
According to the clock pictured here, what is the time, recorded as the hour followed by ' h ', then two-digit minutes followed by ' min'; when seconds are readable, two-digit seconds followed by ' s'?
12 h 21 min 00 s
